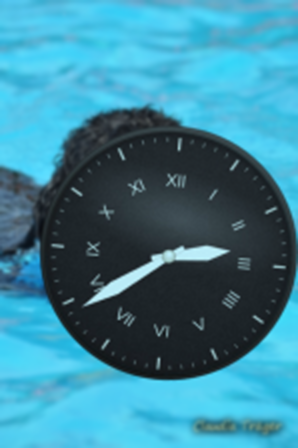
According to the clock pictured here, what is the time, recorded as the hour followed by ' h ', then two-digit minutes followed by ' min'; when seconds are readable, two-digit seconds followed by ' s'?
2 h 39 min
